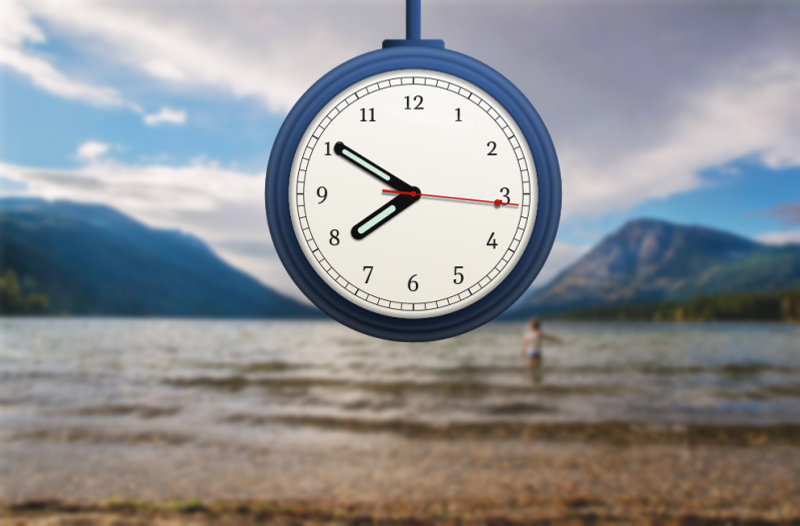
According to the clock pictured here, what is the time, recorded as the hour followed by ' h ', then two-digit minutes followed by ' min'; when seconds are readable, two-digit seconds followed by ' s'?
7 h 50 min 16 s
